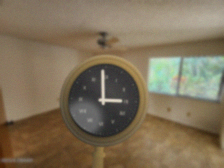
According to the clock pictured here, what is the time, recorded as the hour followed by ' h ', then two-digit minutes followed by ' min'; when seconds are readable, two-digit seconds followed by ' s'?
2 h 59 min
